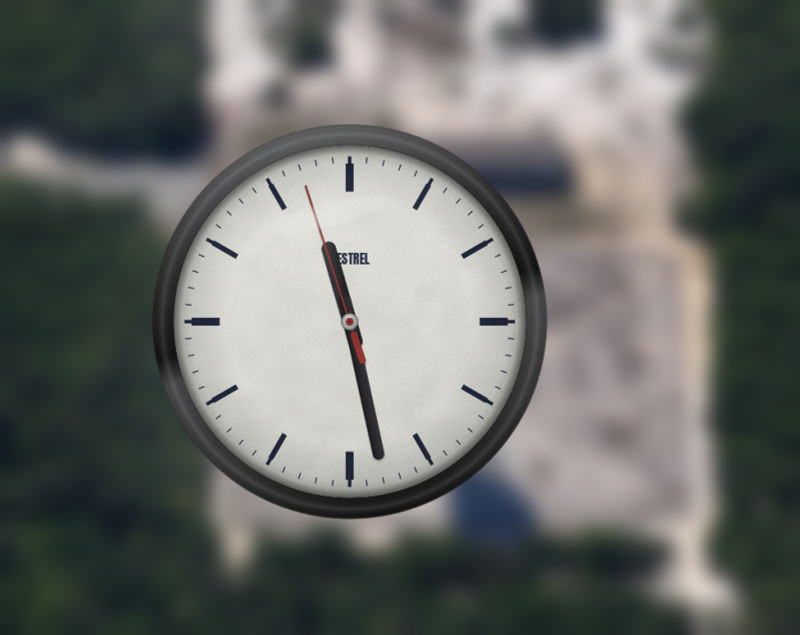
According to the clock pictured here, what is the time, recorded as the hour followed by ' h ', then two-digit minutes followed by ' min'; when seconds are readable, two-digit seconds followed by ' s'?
11 h 27 min 57 s
